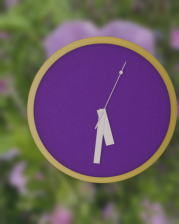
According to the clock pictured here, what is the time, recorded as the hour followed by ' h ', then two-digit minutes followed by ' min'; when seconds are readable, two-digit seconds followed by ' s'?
5 h 31 min 04 s
